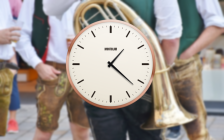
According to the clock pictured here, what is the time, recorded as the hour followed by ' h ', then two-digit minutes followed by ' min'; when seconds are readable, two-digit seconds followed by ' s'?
1 h 22 min
